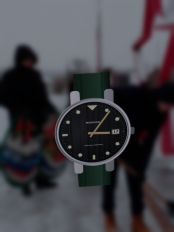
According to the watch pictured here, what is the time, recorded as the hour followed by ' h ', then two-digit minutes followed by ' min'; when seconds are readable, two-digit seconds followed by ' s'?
3 h 06 min
